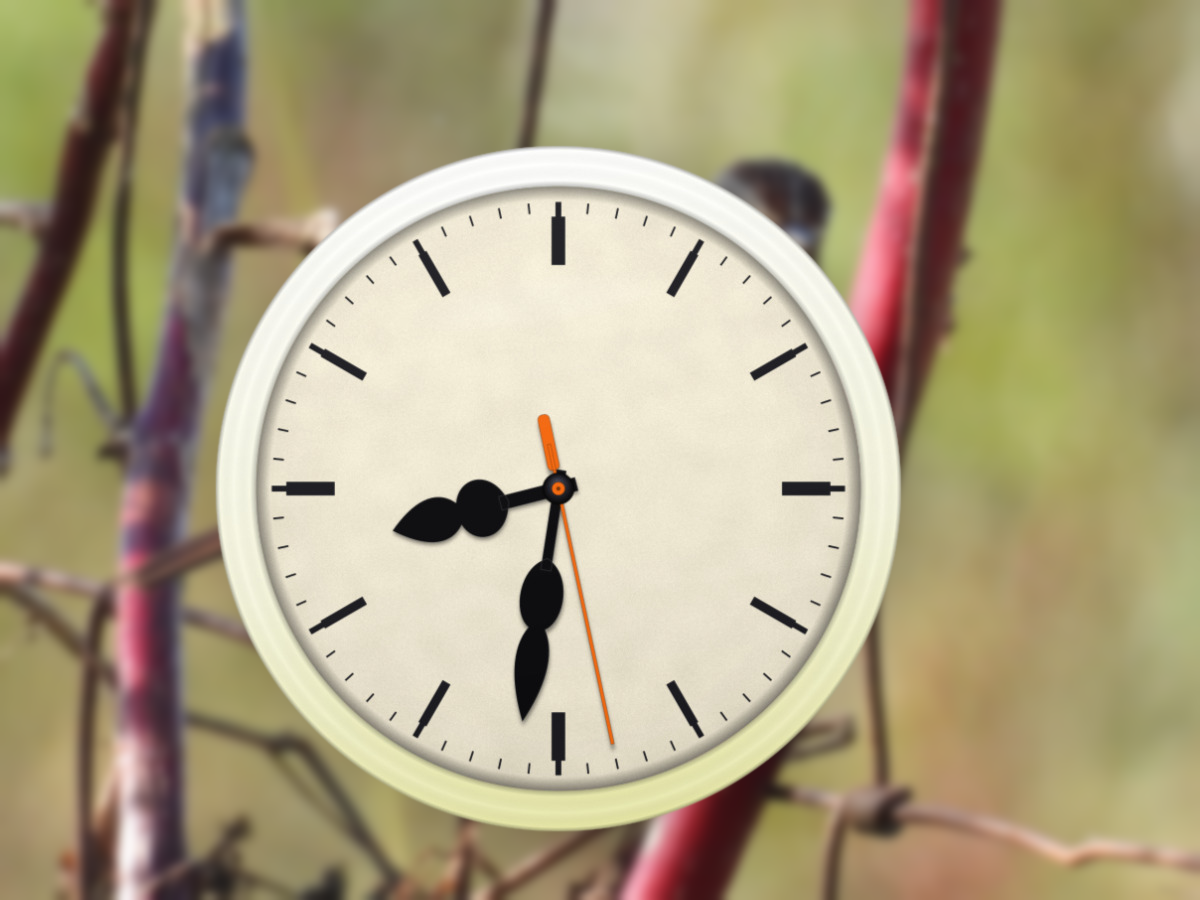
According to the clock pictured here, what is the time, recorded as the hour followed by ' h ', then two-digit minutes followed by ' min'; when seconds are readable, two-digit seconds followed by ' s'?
8 h 31 min 28 s
